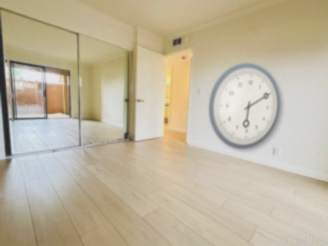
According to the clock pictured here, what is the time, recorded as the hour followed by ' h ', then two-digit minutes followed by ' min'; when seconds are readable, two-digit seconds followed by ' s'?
6 h 10 min
